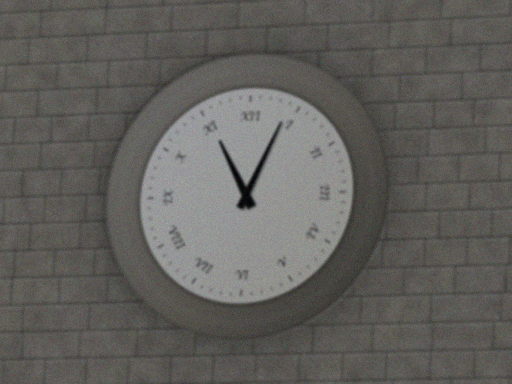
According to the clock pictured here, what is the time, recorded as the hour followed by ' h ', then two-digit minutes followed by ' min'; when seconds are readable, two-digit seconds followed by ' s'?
11 h 04 min
